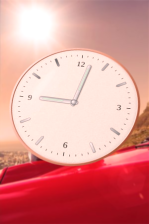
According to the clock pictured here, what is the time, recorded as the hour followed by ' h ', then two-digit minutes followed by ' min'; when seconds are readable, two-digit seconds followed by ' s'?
9 h 02 min
